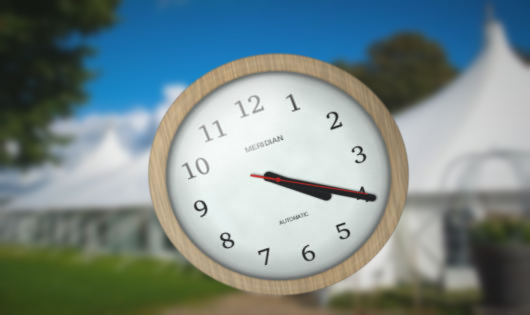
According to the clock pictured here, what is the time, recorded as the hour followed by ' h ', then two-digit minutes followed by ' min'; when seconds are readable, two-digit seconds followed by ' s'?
4 h 20 min 20 s
